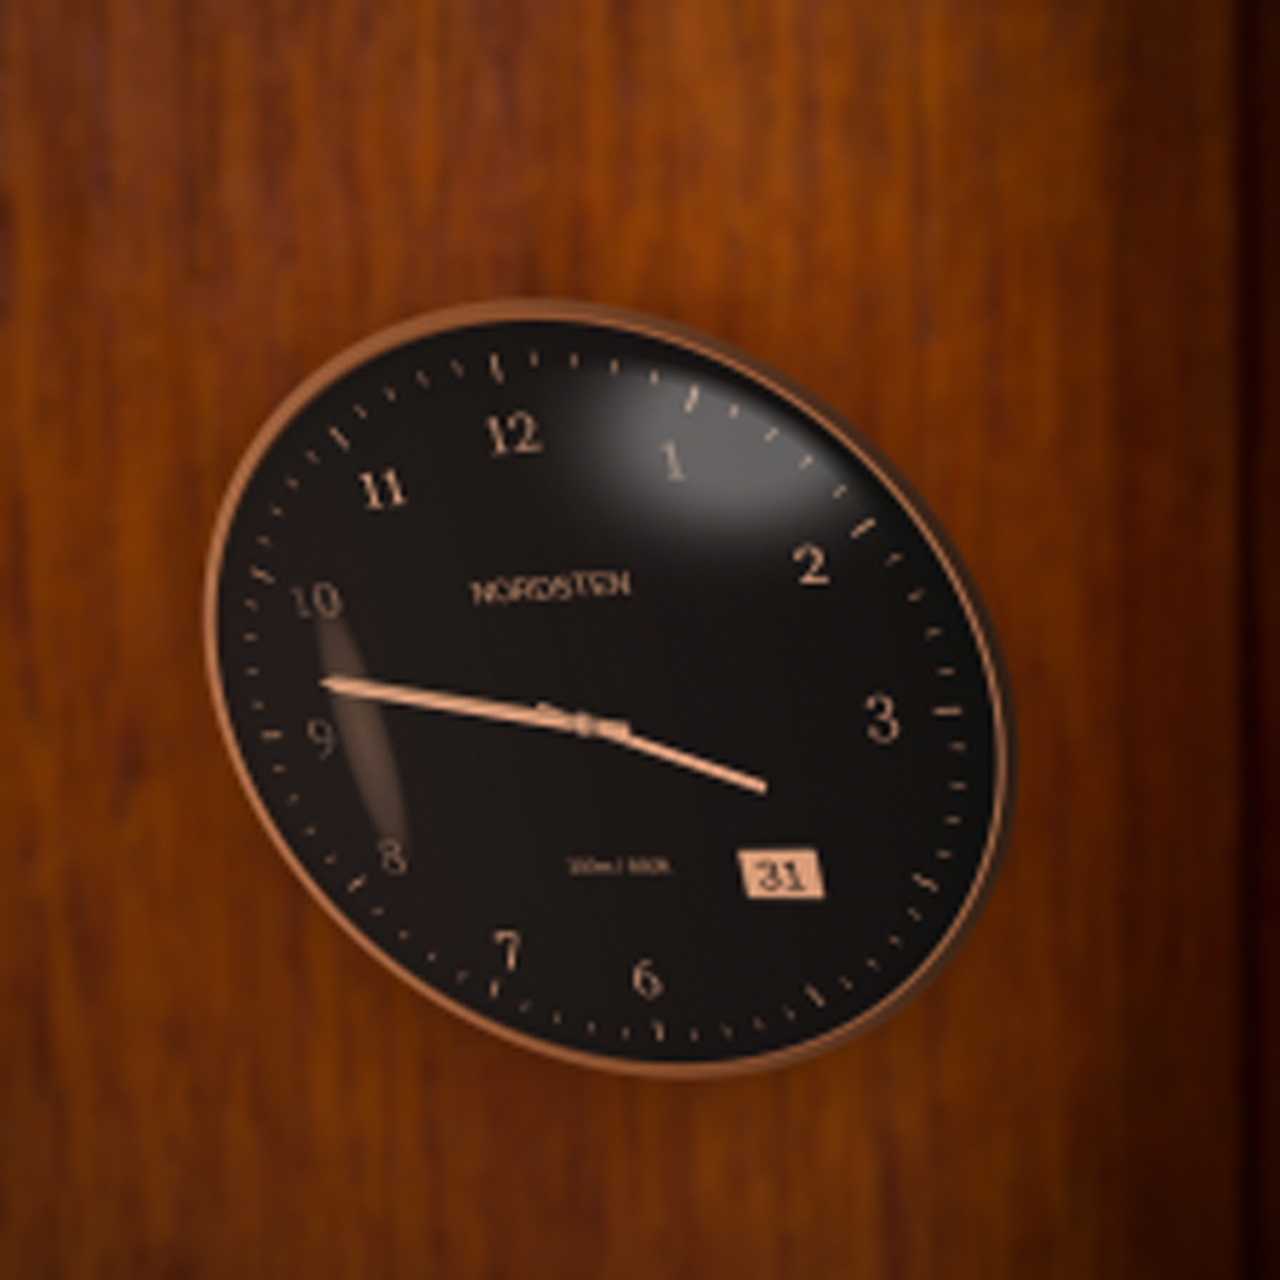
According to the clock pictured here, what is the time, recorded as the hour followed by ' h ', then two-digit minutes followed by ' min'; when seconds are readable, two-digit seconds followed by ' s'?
3 h 47 min
